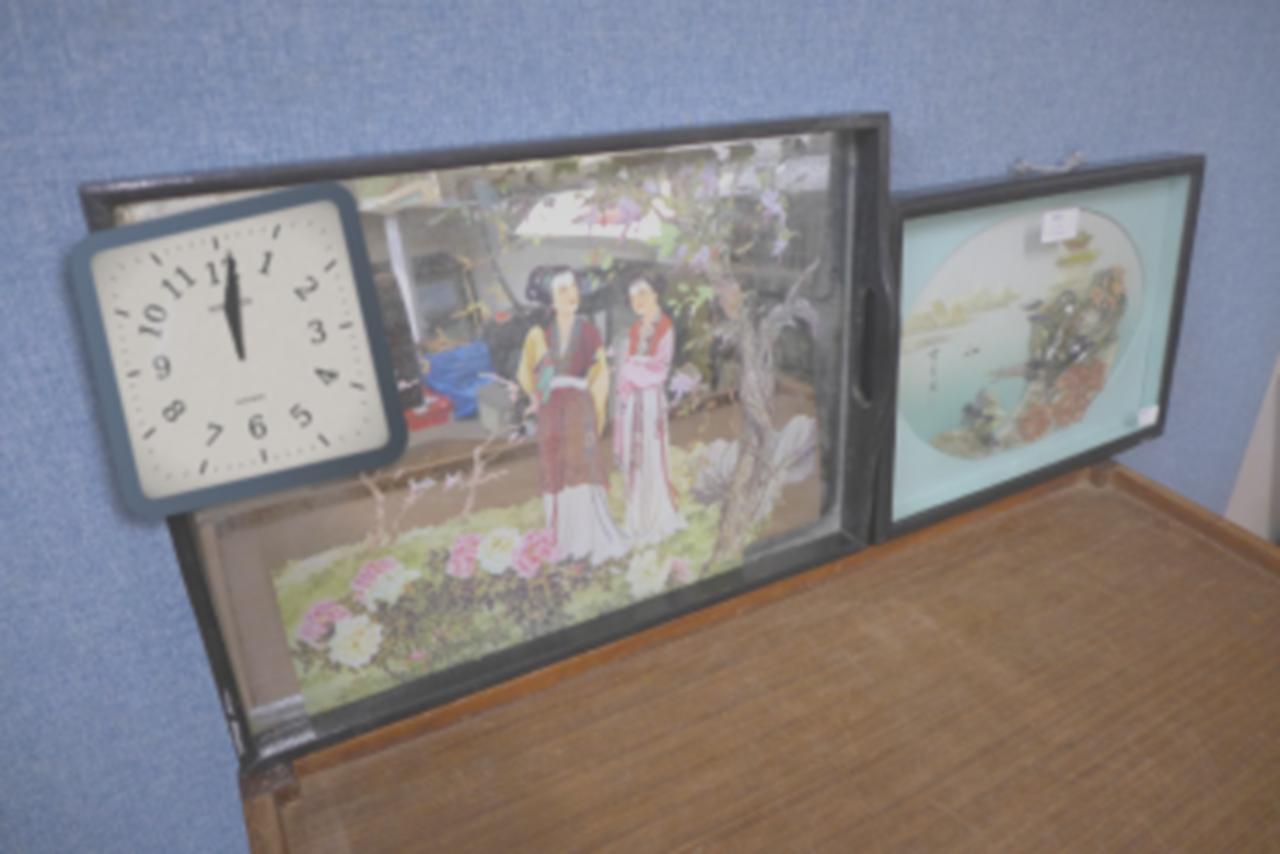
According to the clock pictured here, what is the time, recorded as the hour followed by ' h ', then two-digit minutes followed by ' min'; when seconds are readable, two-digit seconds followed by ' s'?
12 h 01 min
